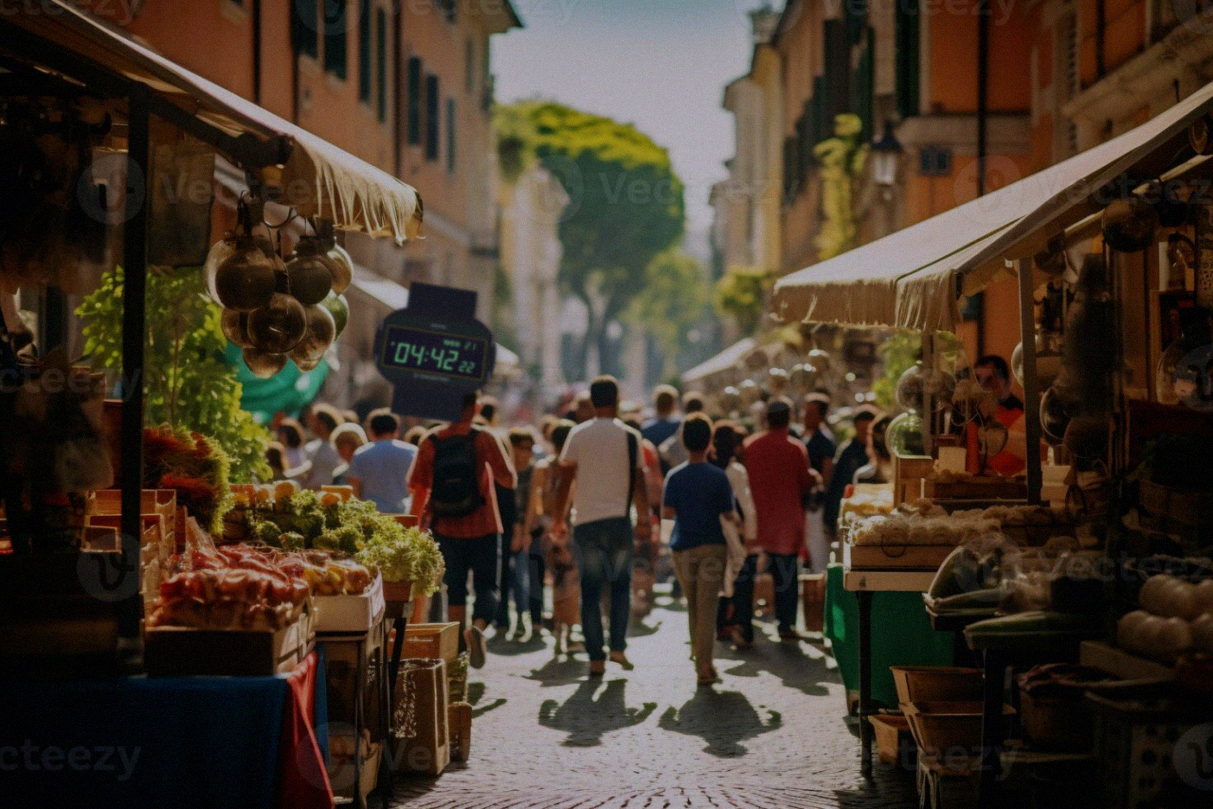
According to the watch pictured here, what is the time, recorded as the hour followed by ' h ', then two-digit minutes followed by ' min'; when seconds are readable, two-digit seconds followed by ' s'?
4 h 42 min
